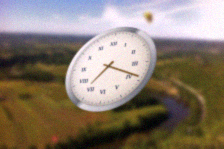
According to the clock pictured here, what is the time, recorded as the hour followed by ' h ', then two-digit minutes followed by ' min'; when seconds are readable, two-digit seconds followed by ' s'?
7 h 19 min
